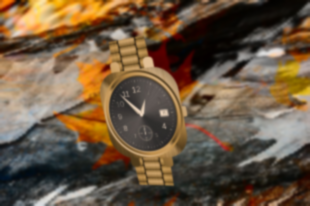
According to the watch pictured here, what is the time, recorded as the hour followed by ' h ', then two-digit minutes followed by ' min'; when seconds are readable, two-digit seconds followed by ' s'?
12 h 53 min
